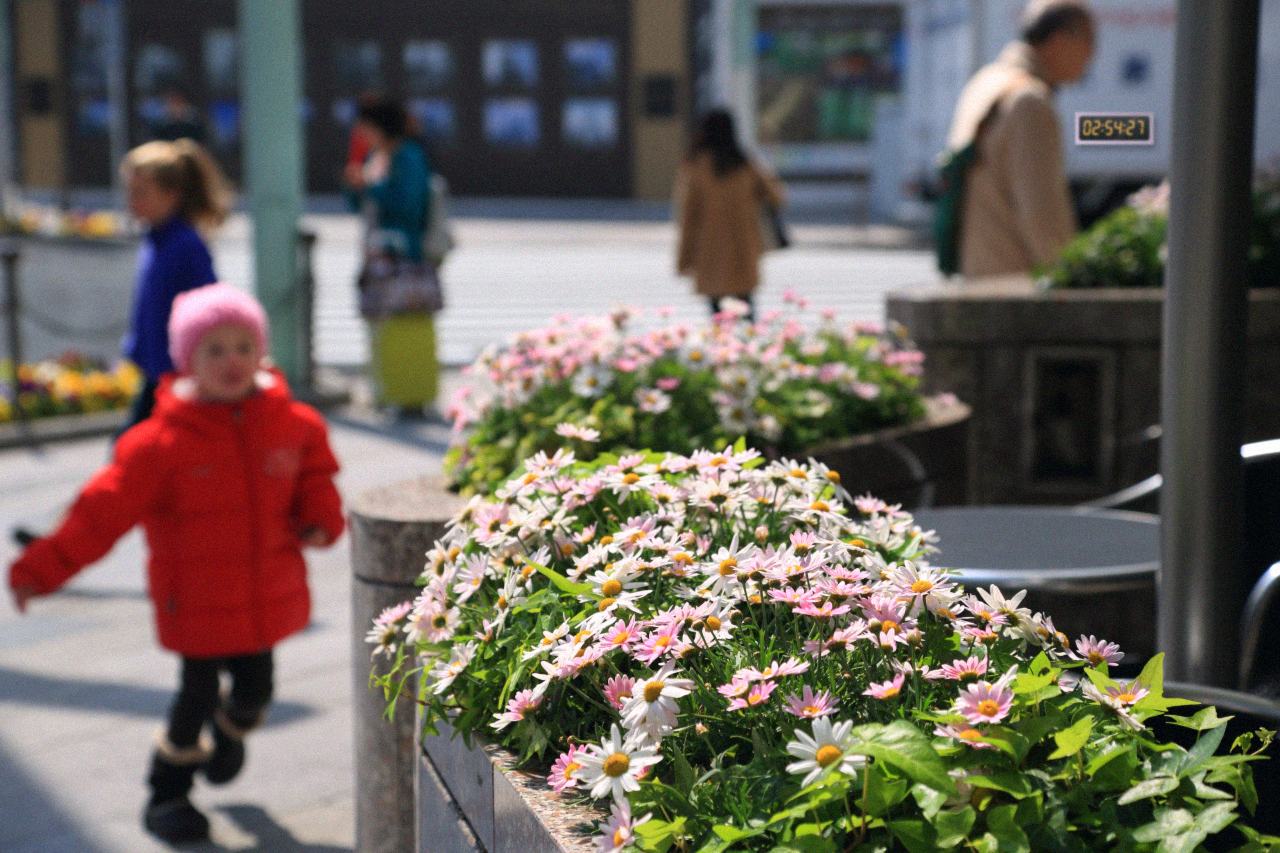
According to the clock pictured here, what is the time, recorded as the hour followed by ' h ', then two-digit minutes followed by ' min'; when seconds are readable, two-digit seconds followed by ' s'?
2 h 54 min 27 s
